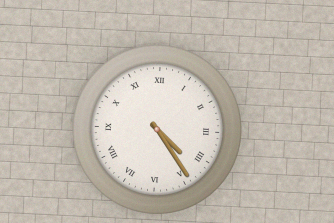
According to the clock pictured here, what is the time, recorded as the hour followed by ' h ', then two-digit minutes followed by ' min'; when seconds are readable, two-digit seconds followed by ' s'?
4 h 24 min
